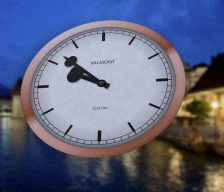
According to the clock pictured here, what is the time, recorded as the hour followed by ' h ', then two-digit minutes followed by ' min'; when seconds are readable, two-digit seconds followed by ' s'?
9 h 52 min
